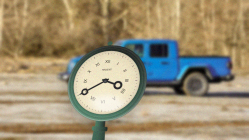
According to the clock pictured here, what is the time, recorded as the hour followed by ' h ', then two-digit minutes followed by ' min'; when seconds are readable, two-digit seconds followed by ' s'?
3 h 40 min
